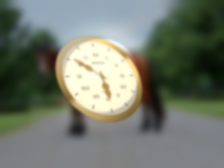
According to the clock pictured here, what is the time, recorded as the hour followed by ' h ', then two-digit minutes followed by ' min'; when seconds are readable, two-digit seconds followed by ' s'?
5 h 51 min
